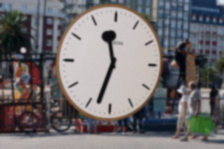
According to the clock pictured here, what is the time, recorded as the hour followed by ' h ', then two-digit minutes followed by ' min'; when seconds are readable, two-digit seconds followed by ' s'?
11 h 33 min
